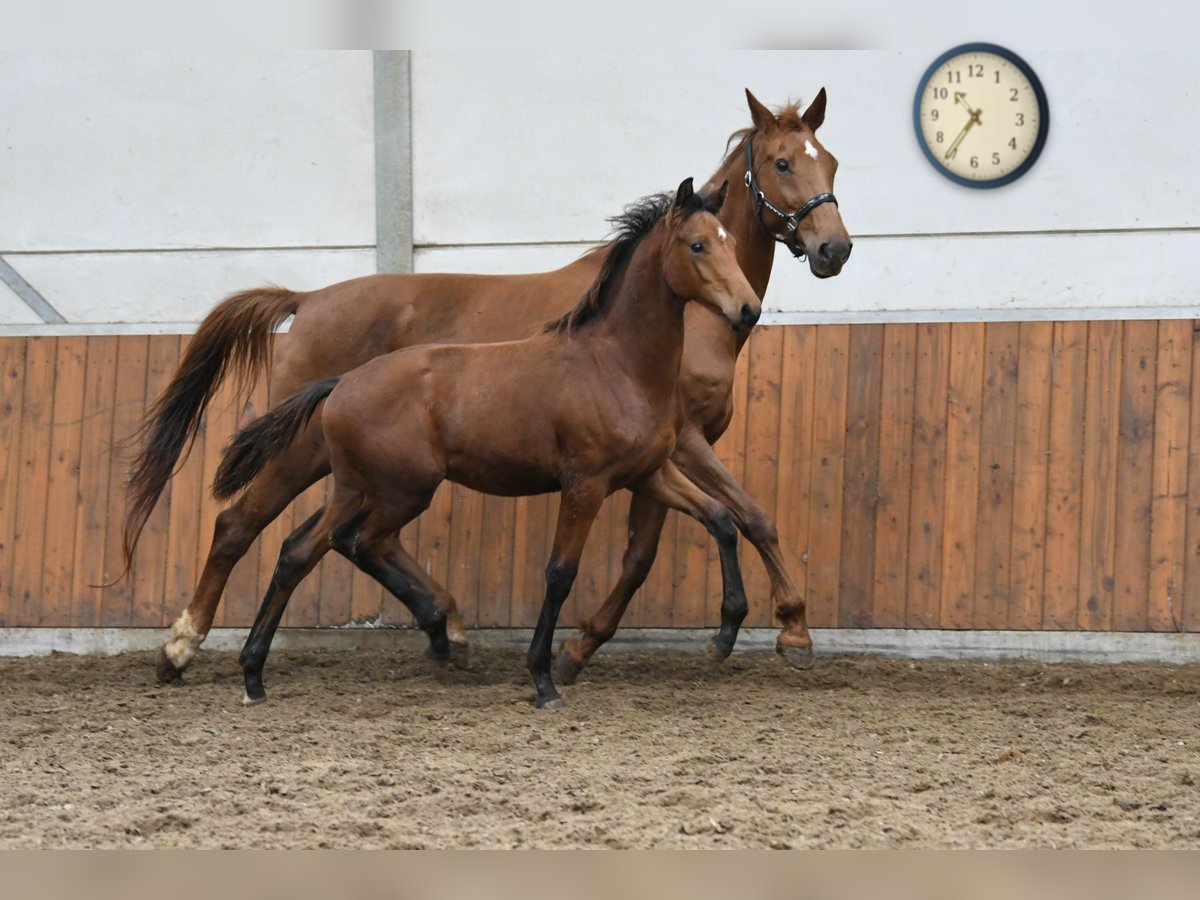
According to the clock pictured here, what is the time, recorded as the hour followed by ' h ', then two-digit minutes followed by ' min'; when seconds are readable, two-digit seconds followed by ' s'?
10 h 36 min
